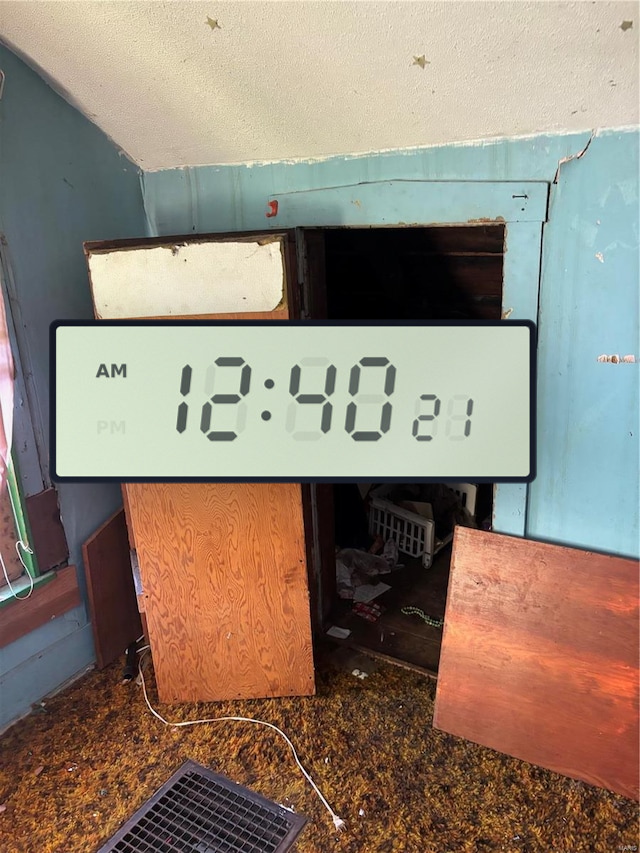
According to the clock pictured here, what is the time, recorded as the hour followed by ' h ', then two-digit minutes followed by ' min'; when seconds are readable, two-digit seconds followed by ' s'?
12 h 40 min 21 s
